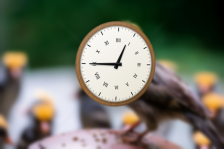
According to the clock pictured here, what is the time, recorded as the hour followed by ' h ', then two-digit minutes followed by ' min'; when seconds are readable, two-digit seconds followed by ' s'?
12 h 45 min
